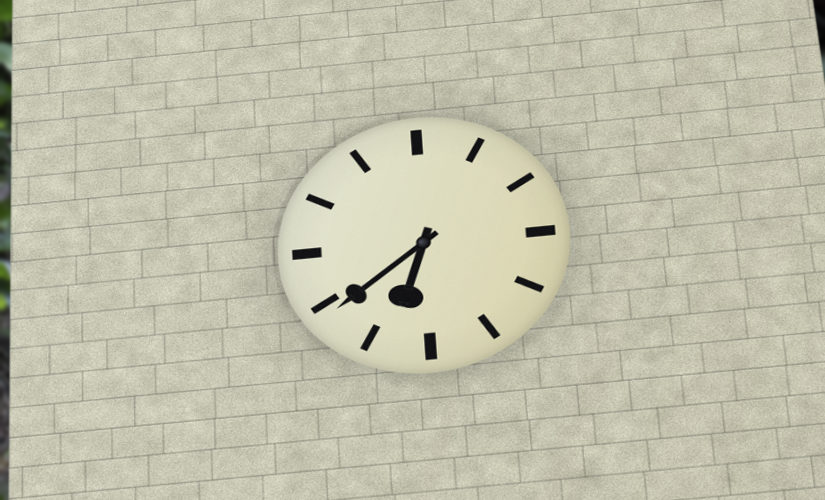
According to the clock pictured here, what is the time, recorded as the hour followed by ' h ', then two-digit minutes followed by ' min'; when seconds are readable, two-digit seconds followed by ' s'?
6 h 39 min
